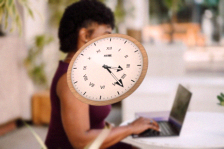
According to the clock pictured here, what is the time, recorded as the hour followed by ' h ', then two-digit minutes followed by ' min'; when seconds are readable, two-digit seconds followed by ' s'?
3 h 23 min
